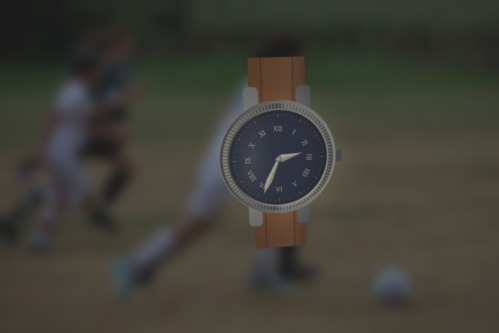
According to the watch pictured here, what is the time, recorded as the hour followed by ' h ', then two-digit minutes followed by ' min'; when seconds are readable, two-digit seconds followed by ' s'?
2 h 34 min
